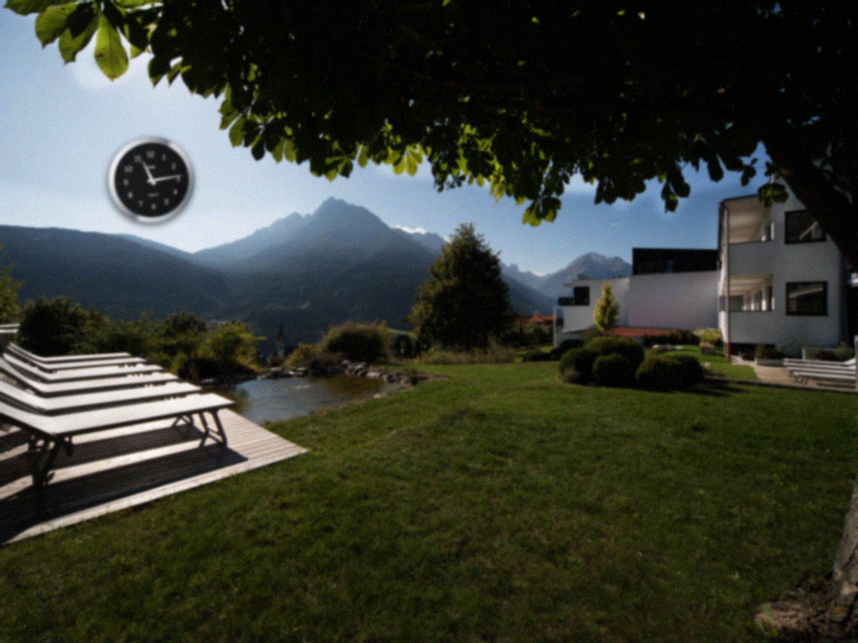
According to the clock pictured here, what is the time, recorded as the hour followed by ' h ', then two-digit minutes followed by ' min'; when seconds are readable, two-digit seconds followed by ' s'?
11 h 14 min
